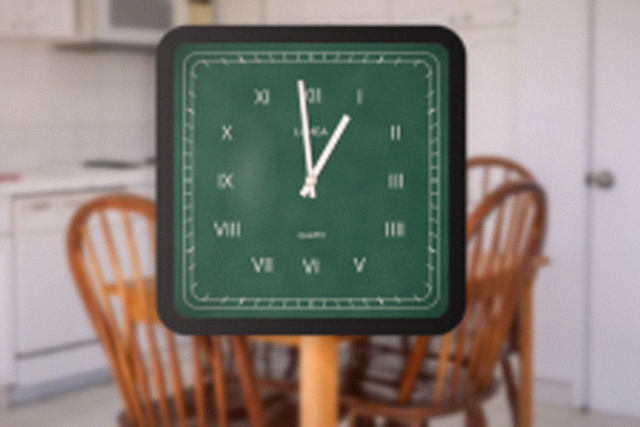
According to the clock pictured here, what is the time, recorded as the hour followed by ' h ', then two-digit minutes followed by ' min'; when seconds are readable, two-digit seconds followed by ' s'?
12 h 59 min
